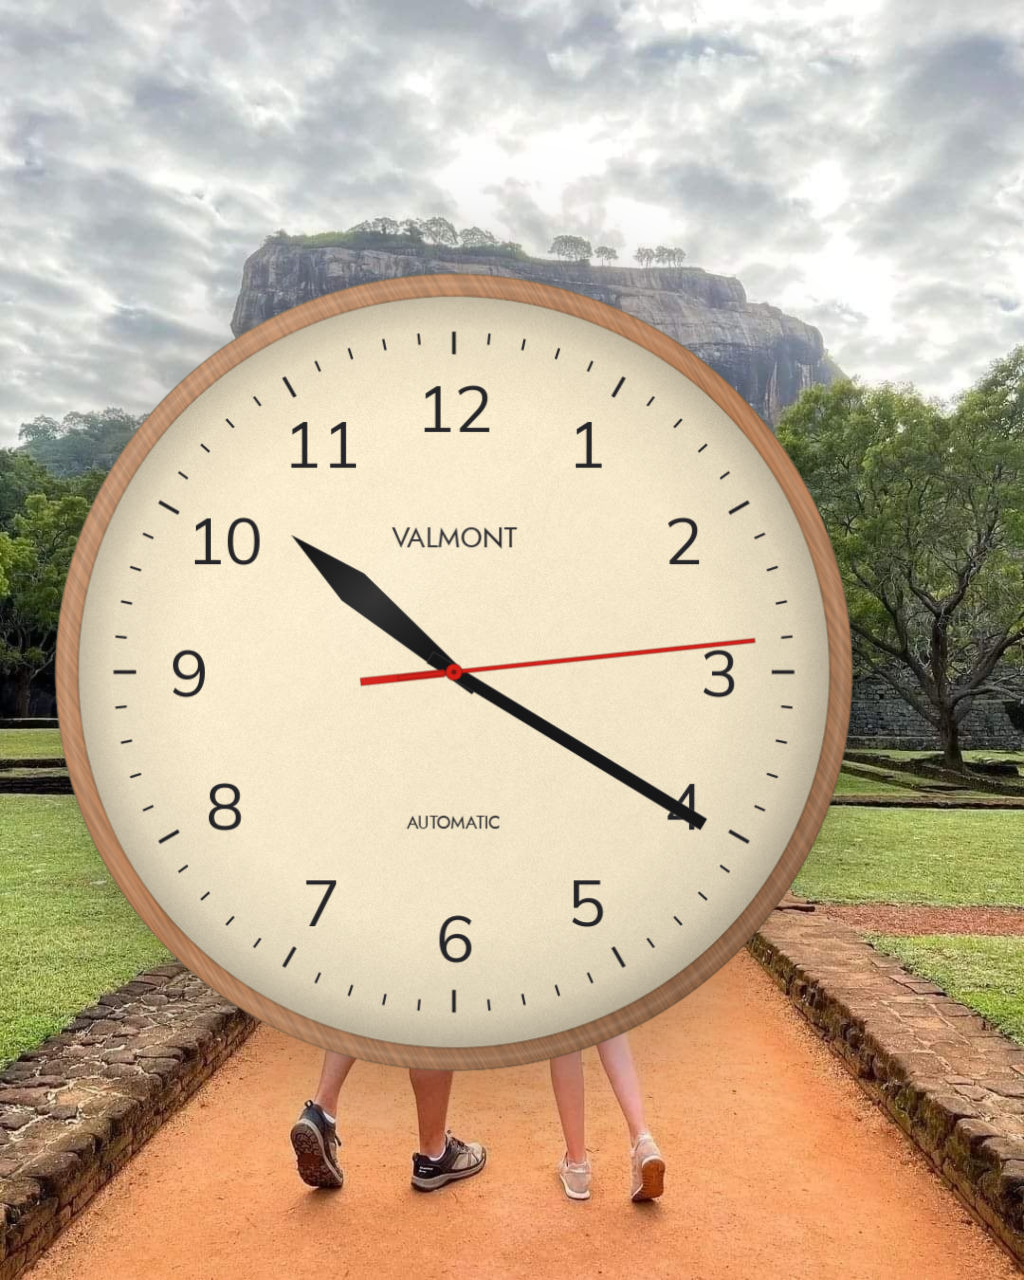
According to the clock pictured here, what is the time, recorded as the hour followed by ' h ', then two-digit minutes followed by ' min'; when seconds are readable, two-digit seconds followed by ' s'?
10 h 20 min 14 s
